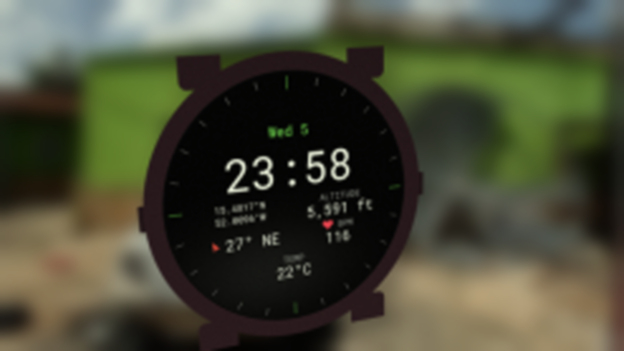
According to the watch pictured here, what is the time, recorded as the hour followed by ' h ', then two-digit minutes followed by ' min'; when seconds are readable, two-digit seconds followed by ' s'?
23 h 58 min
